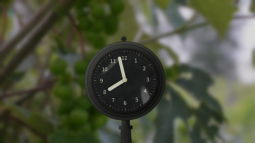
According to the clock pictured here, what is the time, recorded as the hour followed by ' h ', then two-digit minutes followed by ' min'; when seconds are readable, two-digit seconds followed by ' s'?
7 h 58 min
